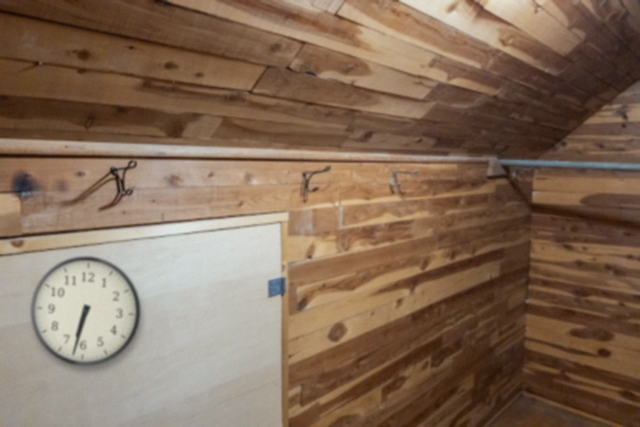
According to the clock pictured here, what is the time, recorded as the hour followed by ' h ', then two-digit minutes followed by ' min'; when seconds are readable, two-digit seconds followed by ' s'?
6 h 32 min
